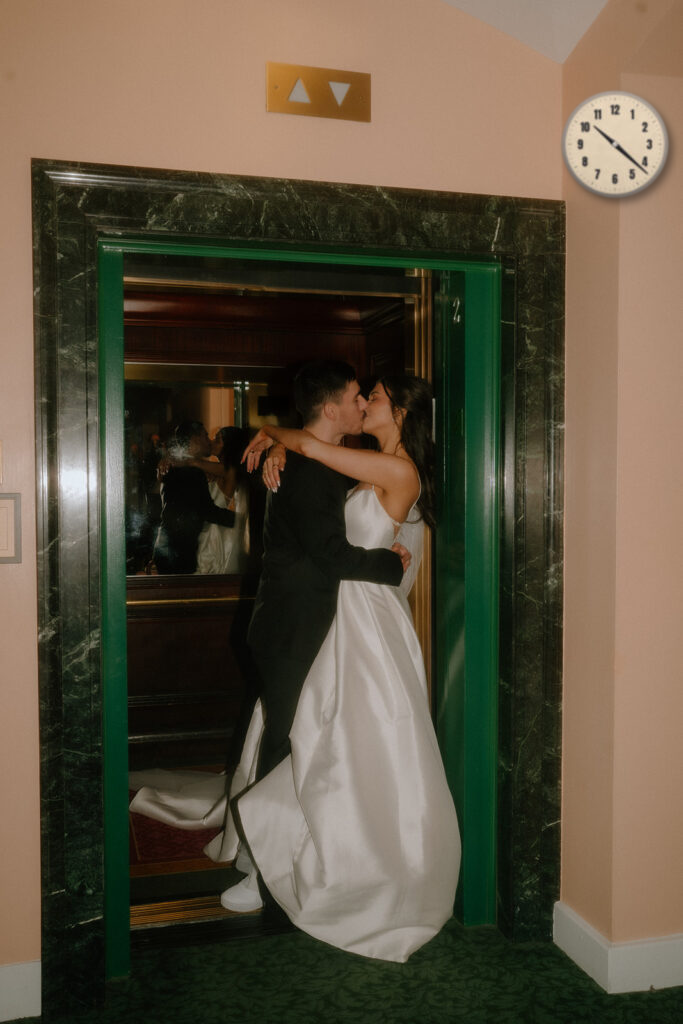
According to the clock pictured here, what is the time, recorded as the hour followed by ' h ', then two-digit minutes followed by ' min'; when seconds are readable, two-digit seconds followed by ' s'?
10 h 22 min
